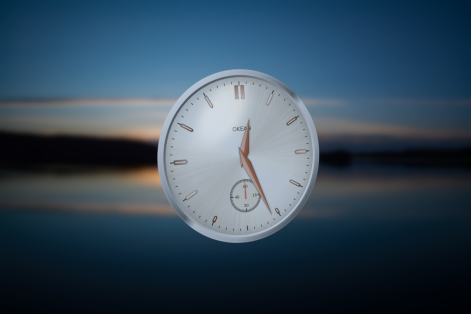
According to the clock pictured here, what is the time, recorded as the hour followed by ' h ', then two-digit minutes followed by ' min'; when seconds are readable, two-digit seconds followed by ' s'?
12 h 26 min
